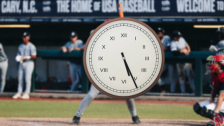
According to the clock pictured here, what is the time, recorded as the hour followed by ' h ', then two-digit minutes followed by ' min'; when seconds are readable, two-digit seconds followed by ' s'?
5 h 26 min
